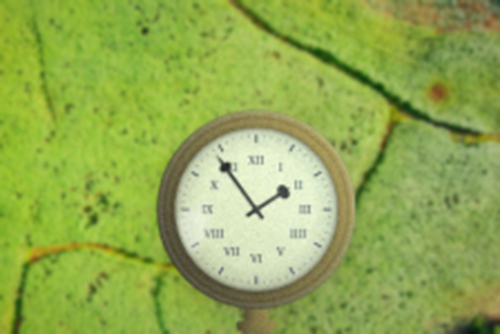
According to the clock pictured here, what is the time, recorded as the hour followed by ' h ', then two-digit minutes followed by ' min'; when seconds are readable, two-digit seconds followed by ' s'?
1 h 54 min
